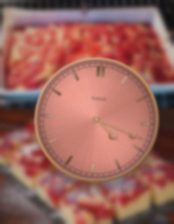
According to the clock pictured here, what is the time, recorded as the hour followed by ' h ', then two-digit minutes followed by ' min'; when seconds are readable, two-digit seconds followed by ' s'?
4 h 18 min
